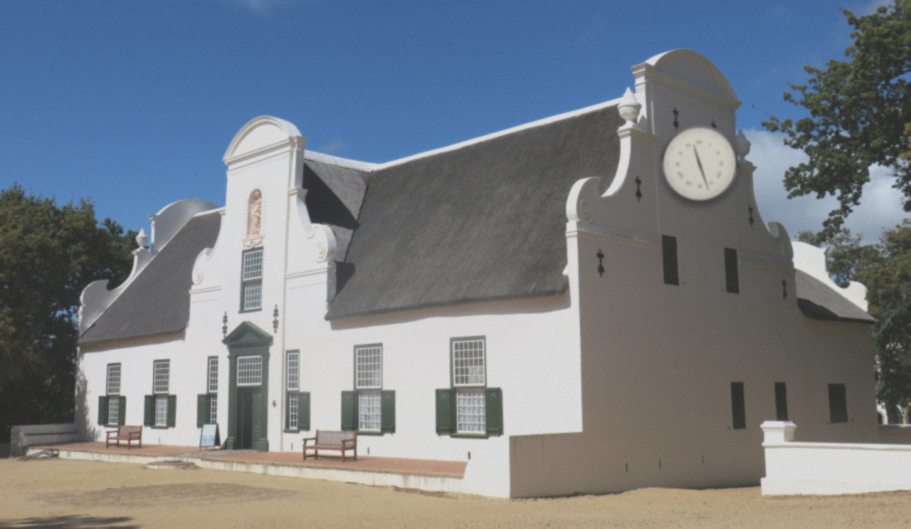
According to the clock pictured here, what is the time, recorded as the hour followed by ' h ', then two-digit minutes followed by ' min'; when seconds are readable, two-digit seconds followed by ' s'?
11 h 27 min
